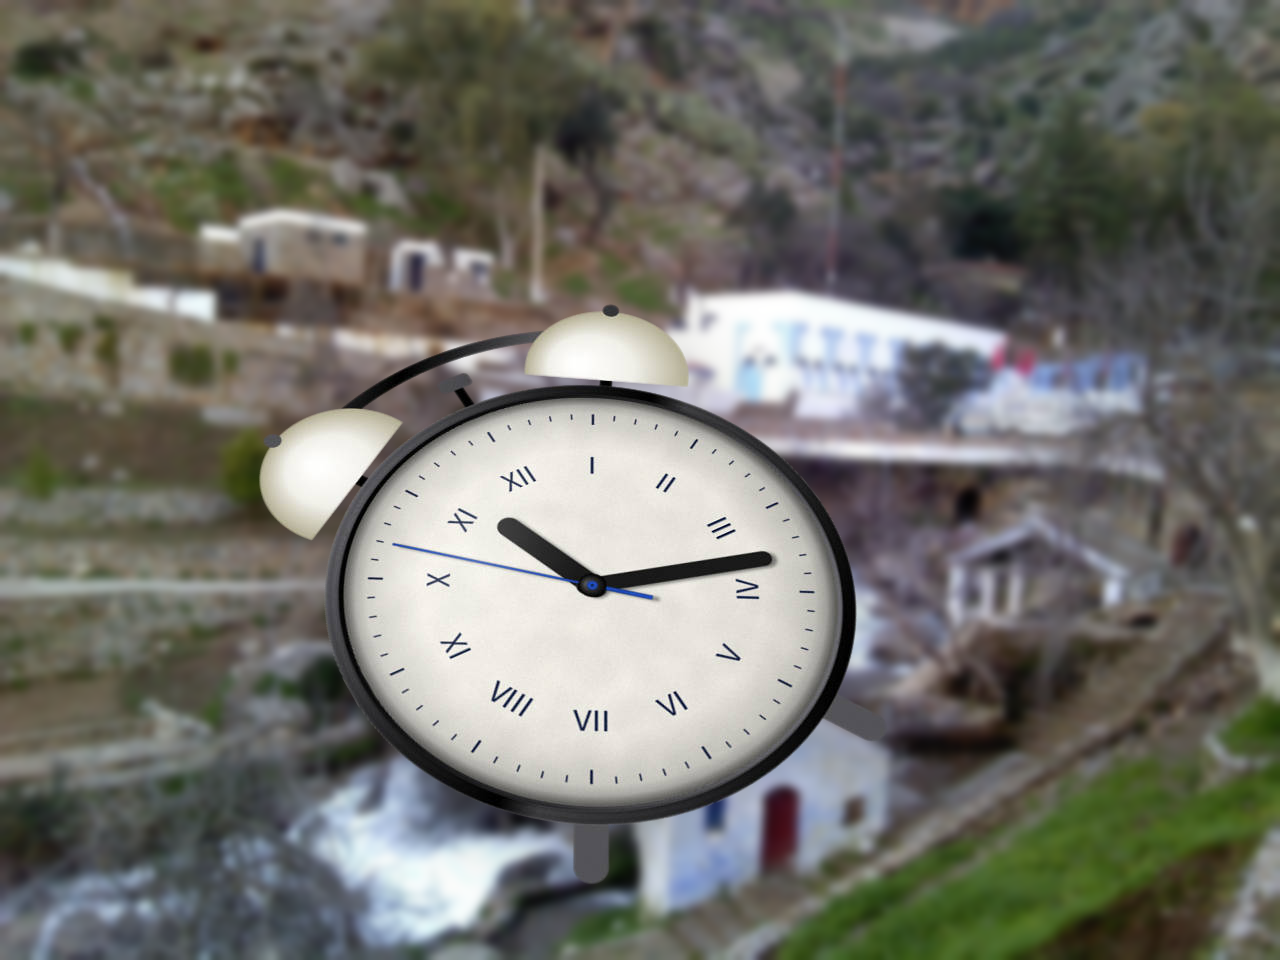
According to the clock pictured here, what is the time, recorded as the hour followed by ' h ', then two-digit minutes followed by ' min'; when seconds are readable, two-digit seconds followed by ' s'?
11 h 17 min 52 s
